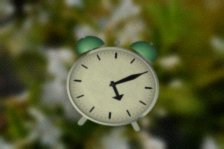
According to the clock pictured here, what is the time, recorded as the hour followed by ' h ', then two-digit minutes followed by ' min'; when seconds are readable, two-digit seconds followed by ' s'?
5 h 10 min
